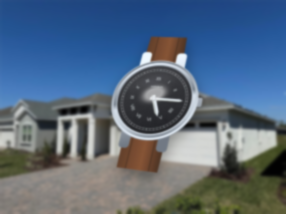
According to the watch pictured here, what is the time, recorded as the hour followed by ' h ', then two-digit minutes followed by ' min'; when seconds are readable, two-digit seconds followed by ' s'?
5 h 15 min
